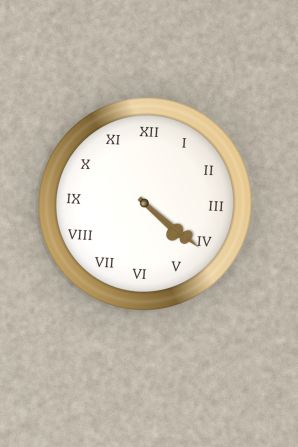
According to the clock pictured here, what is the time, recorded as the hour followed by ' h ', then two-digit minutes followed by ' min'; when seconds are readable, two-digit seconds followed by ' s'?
4 h 21 min
